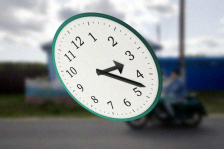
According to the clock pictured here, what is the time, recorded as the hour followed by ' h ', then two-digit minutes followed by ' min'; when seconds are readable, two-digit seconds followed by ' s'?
3 h 23 min
